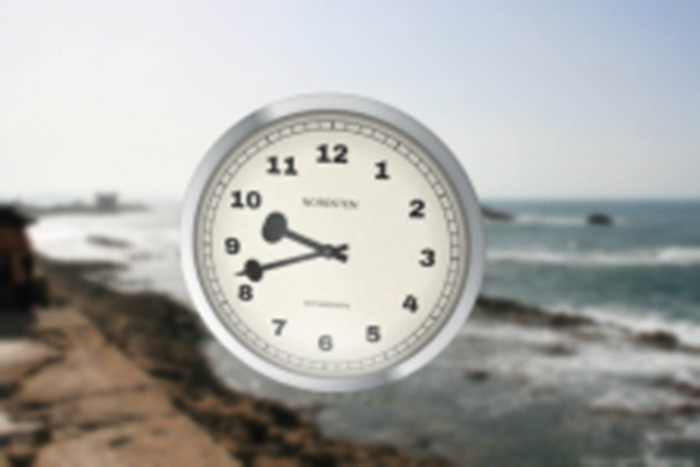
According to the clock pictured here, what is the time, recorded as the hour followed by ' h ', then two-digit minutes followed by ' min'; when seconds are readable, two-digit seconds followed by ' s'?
9 h 42 min
